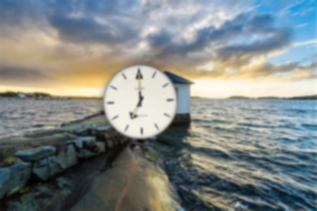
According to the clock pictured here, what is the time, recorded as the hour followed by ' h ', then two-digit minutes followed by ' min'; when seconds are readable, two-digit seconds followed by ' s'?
7 h 00 min
